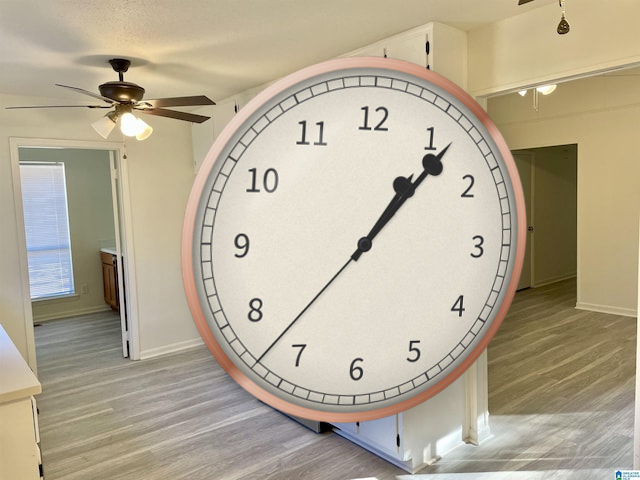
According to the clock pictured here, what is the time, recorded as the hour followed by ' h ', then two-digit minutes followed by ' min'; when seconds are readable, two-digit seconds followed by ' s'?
1 h 06 min 37 s
